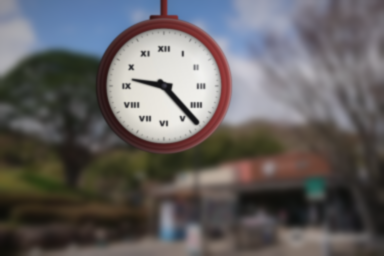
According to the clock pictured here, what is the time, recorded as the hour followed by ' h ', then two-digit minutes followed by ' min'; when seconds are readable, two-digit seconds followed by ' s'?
9 h 23 min
